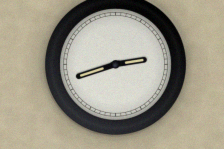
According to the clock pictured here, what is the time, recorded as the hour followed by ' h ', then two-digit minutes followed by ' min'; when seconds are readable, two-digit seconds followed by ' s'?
2 h 42 min
